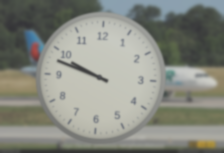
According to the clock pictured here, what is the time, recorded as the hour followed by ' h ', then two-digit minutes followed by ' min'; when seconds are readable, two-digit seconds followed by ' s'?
9 h 48 min
